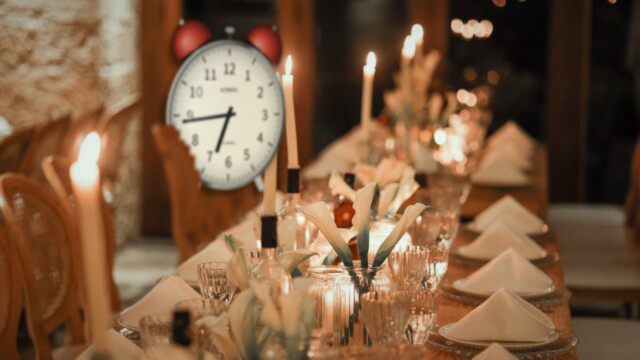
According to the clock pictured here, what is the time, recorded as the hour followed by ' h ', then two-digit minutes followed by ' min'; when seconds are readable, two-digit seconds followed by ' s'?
6 h 44 min
